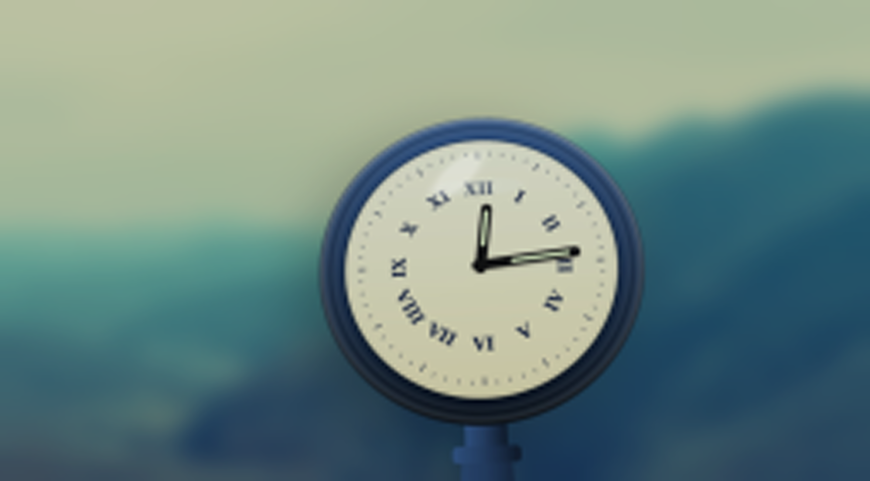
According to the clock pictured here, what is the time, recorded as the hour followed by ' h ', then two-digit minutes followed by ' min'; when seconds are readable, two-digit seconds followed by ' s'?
12 h 14 min
